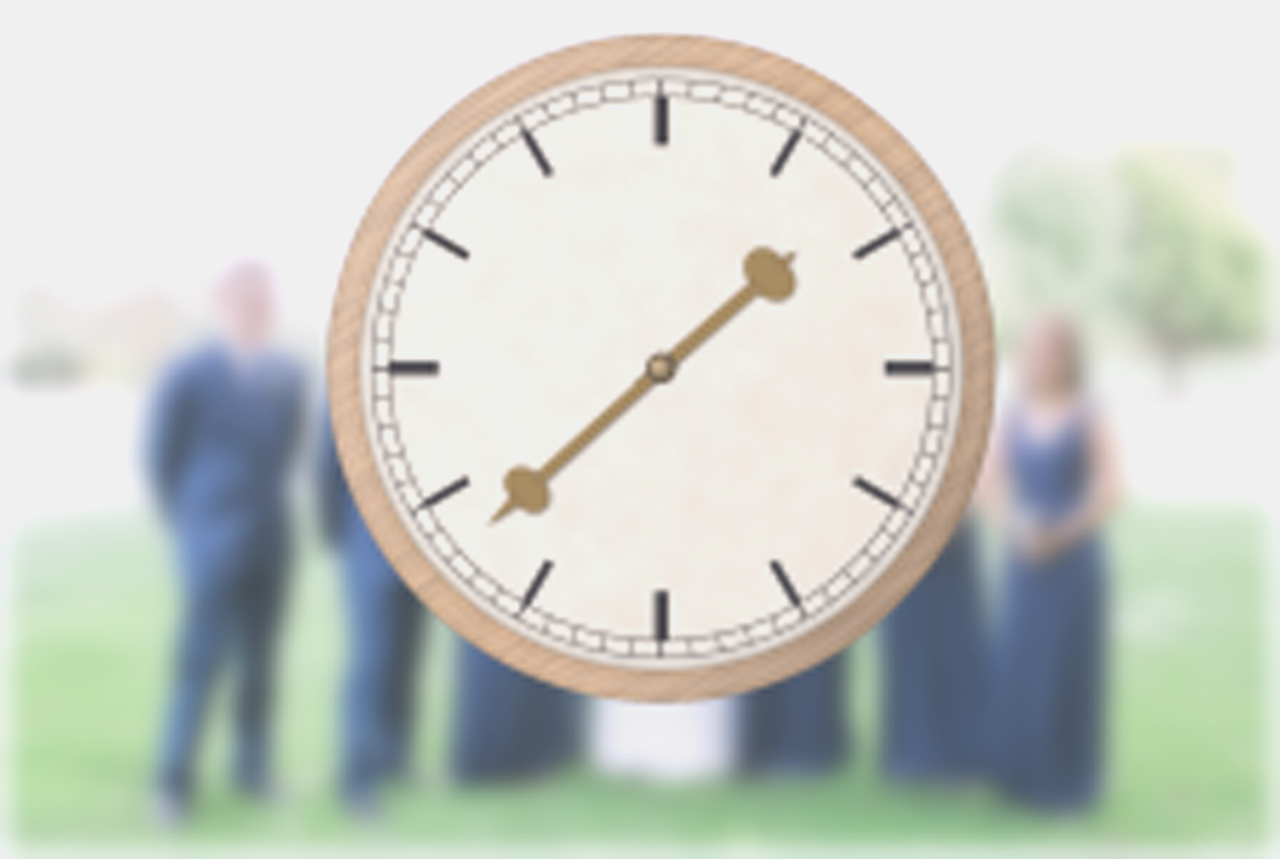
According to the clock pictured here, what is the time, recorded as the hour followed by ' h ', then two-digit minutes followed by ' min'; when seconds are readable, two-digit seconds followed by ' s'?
1 h 38 min
